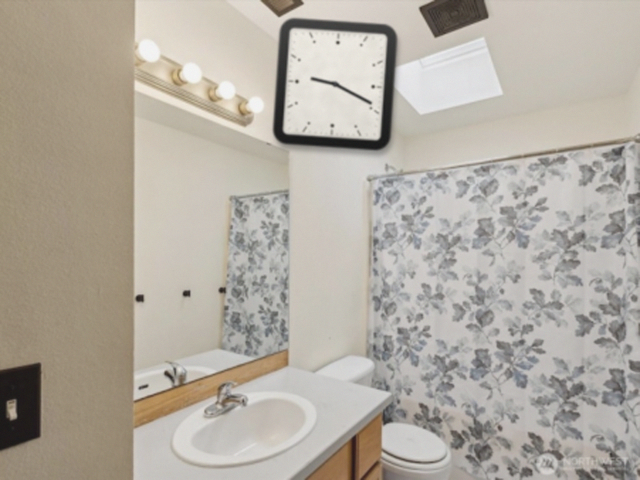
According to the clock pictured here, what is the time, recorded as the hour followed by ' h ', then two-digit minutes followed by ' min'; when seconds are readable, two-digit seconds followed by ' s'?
9 h 19 min
